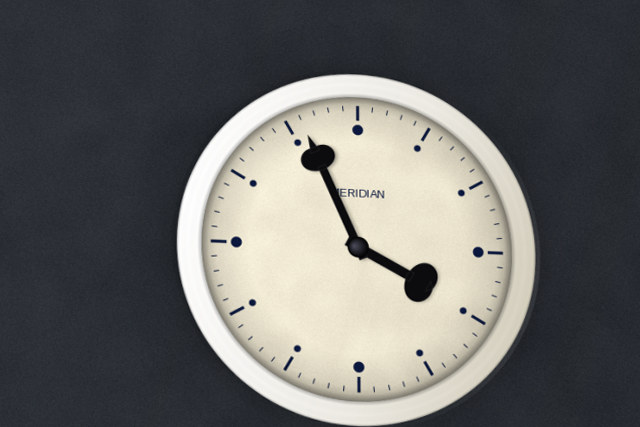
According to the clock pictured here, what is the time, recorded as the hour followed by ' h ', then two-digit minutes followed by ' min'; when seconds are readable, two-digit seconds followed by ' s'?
3 h 56 min
